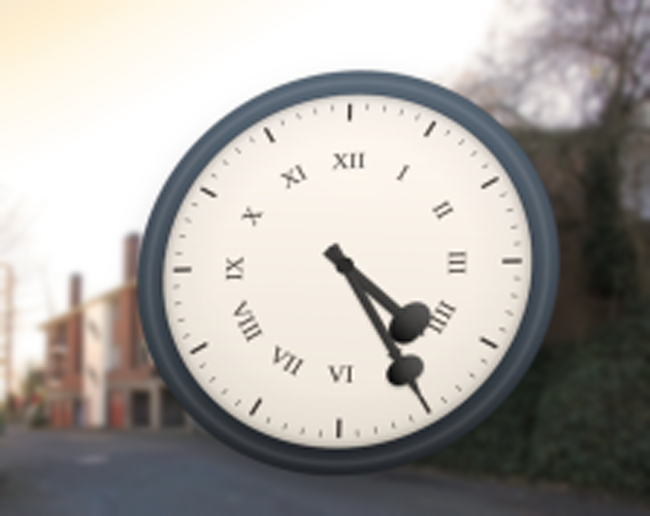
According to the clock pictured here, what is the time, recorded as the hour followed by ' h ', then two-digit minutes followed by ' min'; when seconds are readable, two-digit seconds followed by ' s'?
4 h 25 min
